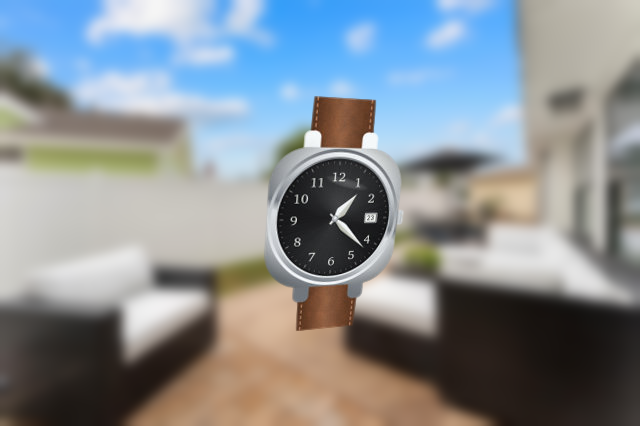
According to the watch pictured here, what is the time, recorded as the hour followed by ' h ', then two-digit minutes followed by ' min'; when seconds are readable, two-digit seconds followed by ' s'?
1 h 22 min
